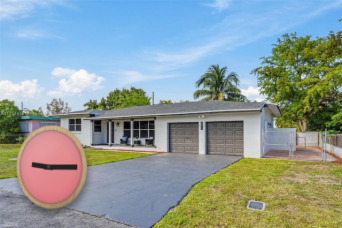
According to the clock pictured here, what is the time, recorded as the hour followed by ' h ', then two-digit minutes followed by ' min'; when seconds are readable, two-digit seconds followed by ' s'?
9 h 15 min
